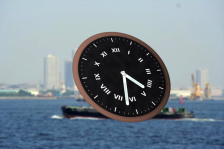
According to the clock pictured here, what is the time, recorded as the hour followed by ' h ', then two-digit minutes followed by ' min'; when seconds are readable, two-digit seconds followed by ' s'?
4 h 32 min
